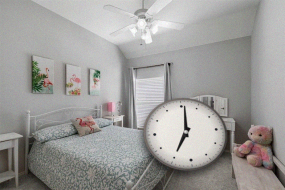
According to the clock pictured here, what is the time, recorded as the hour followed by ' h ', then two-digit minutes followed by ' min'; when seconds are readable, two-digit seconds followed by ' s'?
7 h 01 min
